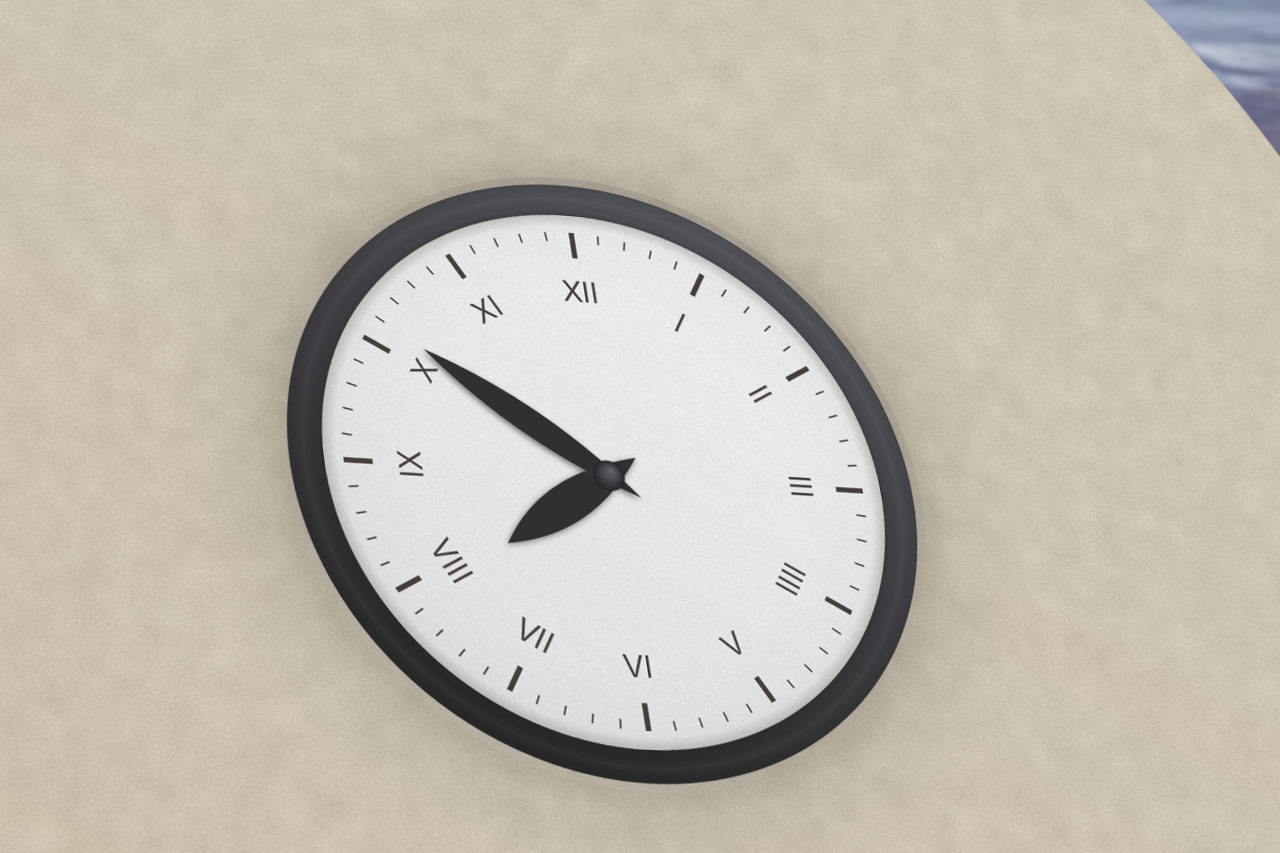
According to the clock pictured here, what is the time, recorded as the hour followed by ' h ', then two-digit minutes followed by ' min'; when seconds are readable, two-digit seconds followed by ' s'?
7 h 51 min
